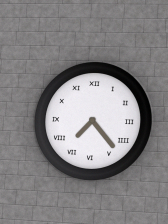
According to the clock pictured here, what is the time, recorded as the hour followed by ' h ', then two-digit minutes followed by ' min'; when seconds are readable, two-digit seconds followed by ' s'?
7 h 23 min
